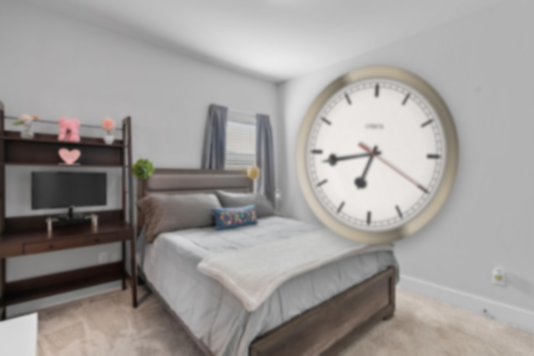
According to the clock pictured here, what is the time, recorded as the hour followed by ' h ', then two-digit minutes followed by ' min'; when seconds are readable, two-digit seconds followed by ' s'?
6 h 43 min 20 s
